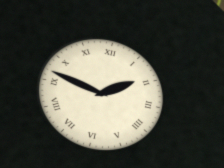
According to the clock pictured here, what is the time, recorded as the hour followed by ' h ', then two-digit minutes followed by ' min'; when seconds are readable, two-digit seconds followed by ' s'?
1 h 47 min
